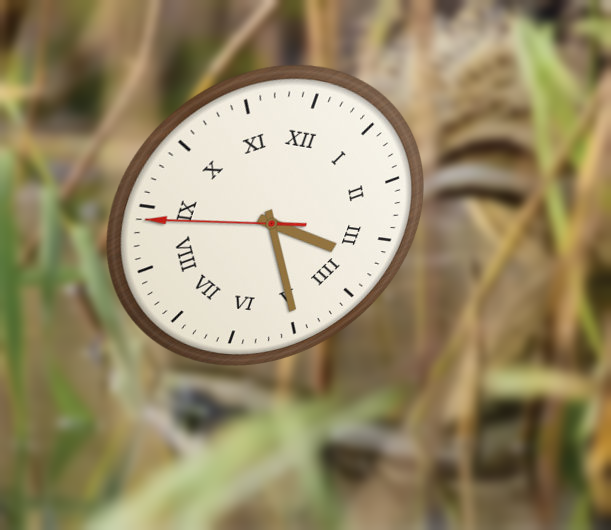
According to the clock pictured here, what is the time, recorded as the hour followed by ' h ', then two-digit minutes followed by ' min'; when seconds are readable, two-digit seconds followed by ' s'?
3 h 24 min 44 s
